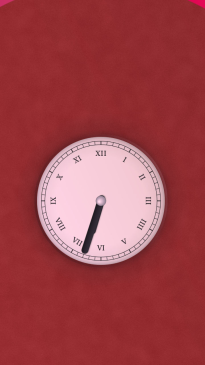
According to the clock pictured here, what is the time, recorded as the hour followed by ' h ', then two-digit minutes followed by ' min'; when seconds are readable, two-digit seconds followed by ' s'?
6 h 33 min
